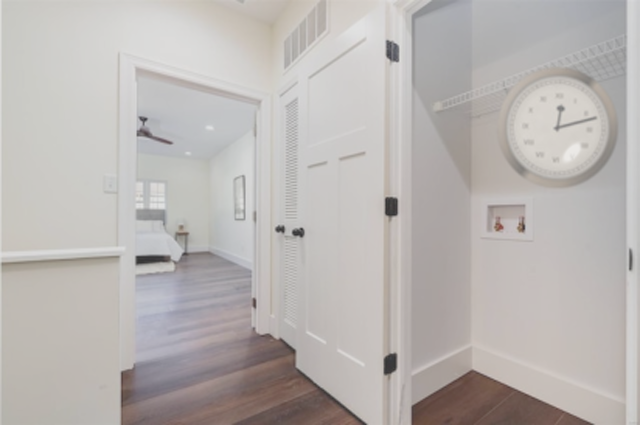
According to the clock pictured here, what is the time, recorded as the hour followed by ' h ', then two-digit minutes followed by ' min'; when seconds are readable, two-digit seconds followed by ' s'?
12 h 12 min
